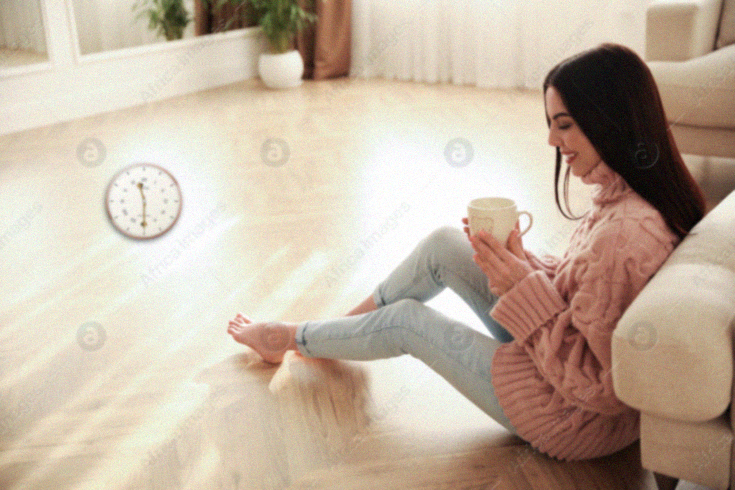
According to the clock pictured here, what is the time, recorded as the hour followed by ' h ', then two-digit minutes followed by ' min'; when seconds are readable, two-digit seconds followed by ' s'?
11 h 30 min
